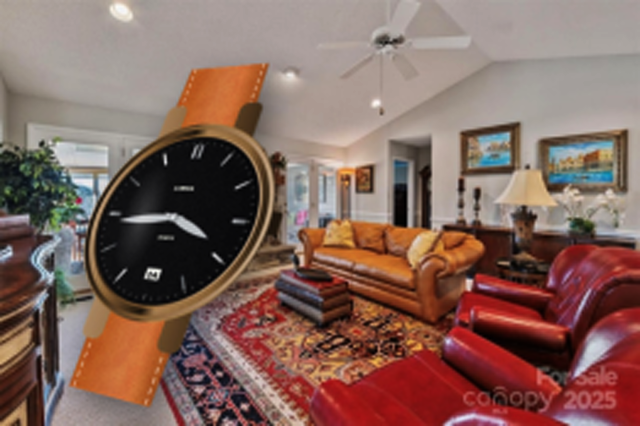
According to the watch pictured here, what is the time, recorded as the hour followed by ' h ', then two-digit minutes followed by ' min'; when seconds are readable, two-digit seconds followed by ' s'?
3 h 44 min
